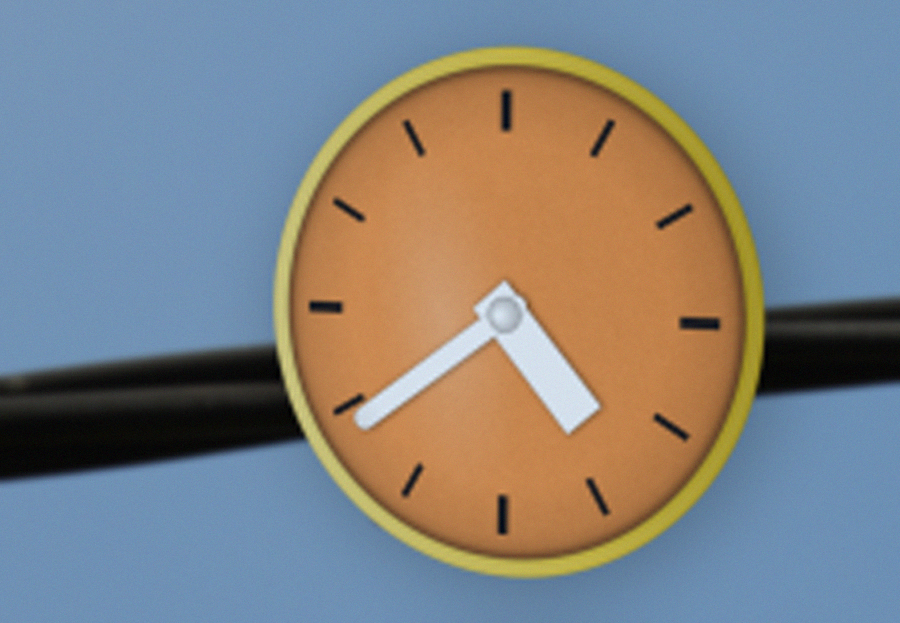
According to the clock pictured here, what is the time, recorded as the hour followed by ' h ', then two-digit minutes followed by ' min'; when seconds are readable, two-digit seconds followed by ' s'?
4 h 39 min
